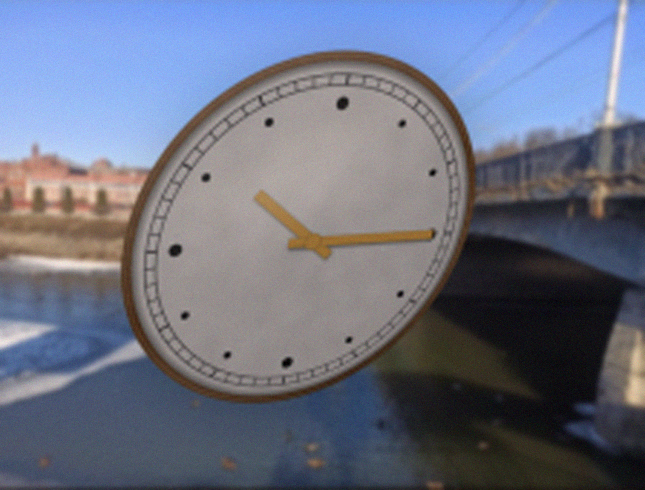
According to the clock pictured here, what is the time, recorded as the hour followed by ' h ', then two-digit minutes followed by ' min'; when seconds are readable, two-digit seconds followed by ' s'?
10 h 15 min
